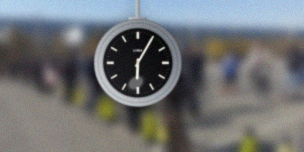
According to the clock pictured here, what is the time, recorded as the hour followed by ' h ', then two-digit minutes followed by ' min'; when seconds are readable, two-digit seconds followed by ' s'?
6 h 05 min
